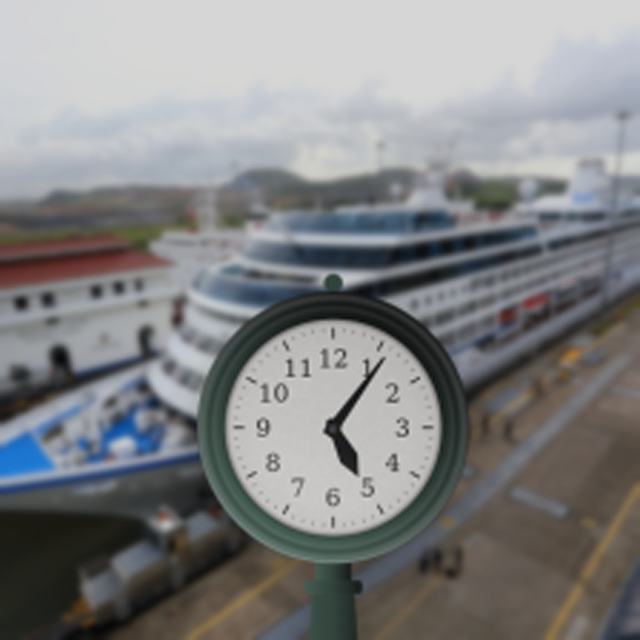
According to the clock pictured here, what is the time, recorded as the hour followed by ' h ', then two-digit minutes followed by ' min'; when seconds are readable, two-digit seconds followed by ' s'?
5 h 06 min
